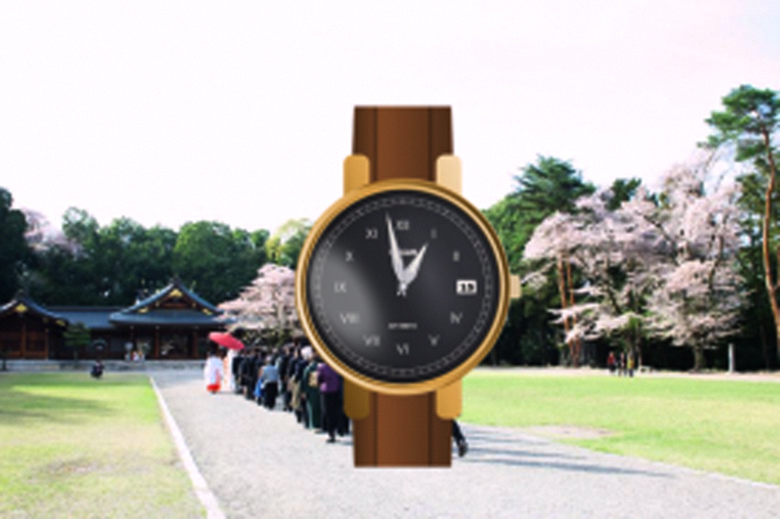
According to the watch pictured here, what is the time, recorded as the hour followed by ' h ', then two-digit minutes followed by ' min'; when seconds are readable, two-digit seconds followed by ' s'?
12 h 58 min
